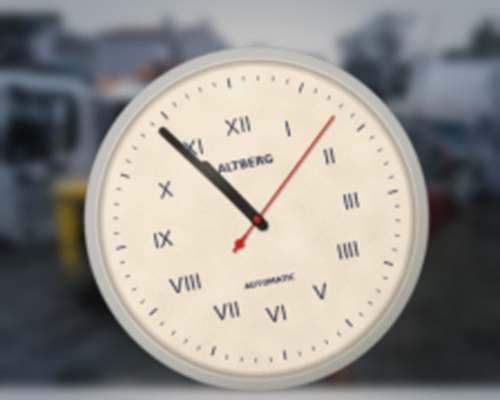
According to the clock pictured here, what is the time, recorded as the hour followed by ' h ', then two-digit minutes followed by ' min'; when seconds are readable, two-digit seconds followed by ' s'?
10 h 54 min 08 s
